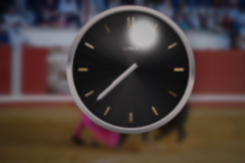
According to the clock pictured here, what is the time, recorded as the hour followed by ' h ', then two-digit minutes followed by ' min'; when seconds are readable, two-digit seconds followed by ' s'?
7 h 38 min
